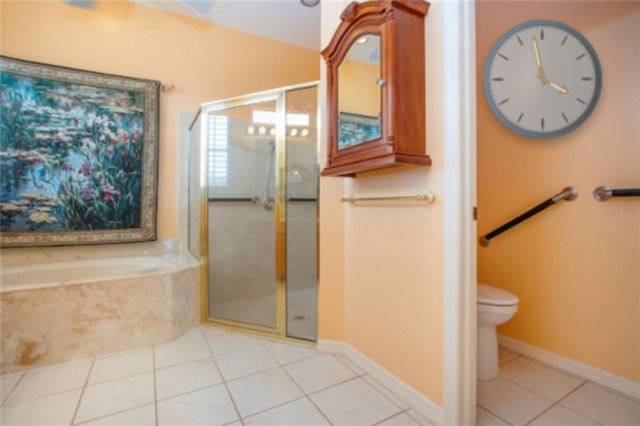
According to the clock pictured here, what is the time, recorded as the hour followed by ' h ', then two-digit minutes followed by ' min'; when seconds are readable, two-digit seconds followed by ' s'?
3 h 58 min
